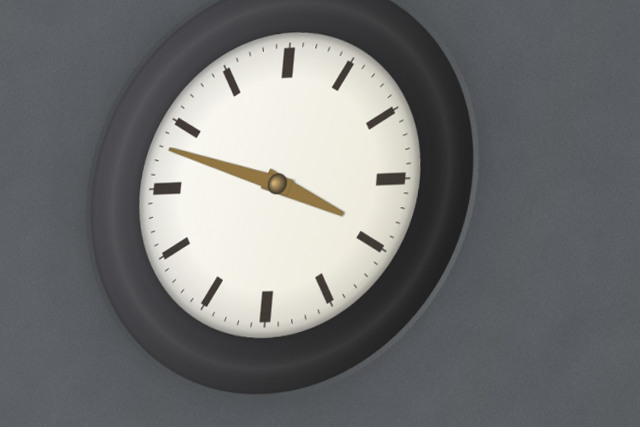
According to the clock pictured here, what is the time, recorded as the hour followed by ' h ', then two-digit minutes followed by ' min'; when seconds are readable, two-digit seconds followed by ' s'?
3 h 48 min
